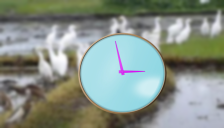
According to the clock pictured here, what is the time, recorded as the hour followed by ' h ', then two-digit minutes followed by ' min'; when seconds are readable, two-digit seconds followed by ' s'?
2 h 58 min
